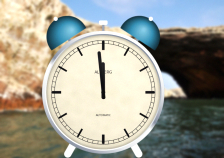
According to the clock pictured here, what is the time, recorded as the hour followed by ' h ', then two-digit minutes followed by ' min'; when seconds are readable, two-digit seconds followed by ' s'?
11 h 59 min
